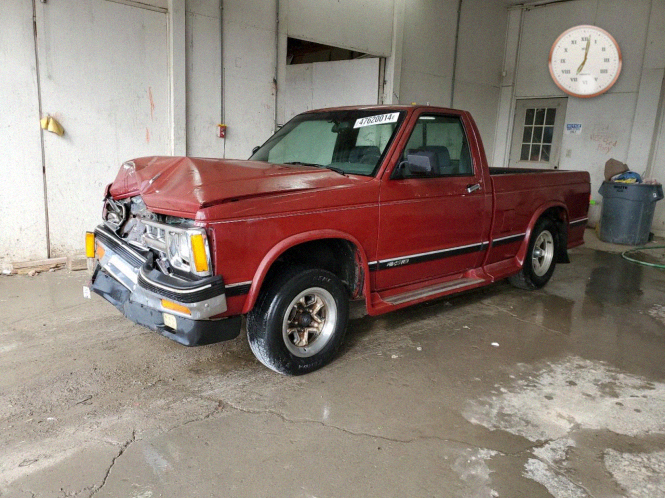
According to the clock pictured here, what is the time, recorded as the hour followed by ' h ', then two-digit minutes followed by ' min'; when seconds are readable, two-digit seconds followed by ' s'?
7 h 02 min
